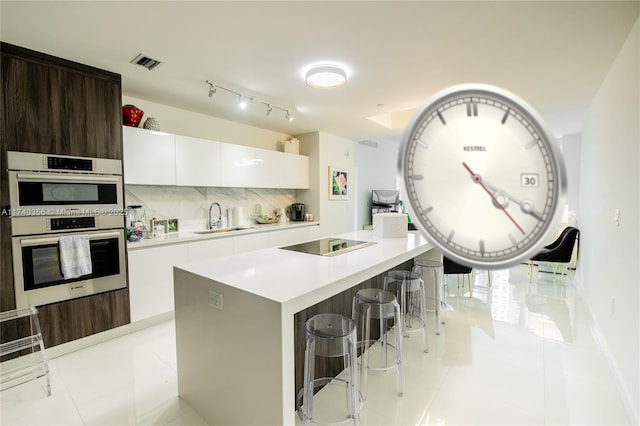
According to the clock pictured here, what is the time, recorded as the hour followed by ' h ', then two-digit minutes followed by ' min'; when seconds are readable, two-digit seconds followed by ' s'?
4 h 19 min 23 s
